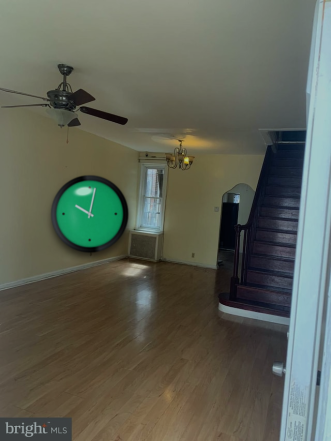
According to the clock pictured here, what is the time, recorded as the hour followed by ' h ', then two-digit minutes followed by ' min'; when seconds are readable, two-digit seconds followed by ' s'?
10 h 02 min
